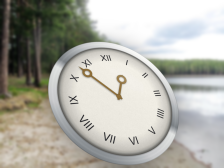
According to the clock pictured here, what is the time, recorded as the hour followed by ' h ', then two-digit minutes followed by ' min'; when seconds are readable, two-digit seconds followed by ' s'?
12 h 53 min
